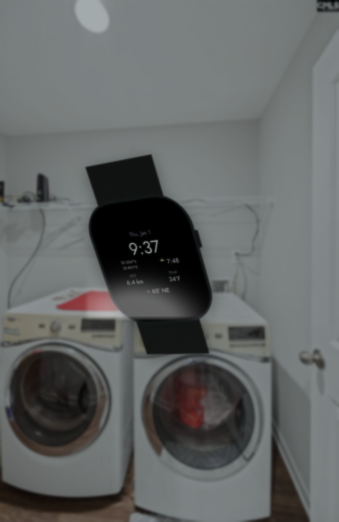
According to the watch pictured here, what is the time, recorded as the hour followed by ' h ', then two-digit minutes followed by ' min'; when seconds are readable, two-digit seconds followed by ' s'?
9 h 37 min
